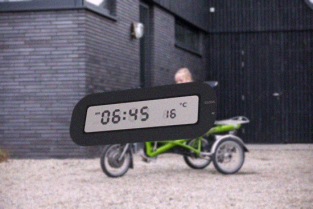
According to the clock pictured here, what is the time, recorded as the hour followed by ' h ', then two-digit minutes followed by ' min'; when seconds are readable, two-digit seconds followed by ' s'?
6 h 45 min
